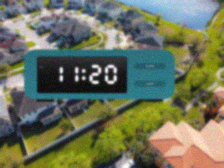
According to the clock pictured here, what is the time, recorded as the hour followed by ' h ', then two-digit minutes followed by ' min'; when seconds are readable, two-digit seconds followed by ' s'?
11 h 20 min
